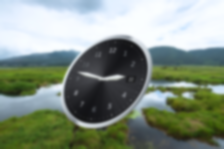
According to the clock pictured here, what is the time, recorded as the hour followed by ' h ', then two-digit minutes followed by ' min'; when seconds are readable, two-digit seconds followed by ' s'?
2 h 47 min
